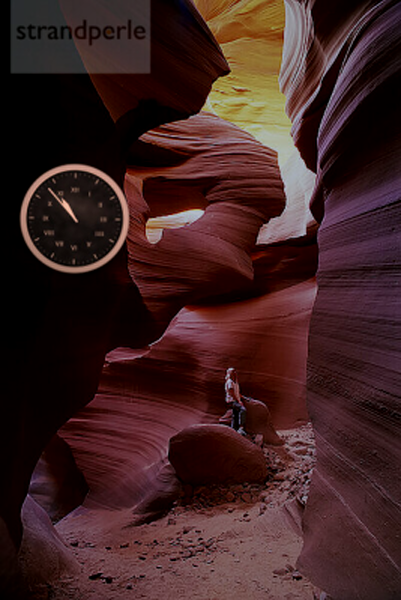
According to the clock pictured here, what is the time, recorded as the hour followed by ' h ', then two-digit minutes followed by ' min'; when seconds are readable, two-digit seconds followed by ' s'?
10 h 53 min
